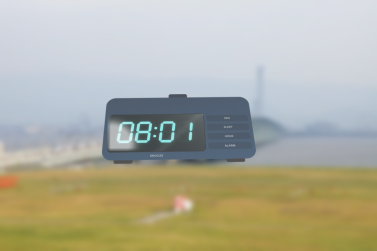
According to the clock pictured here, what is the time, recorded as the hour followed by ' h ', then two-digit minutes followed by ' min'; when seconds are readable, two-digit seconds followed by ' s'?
8 h 01 min
